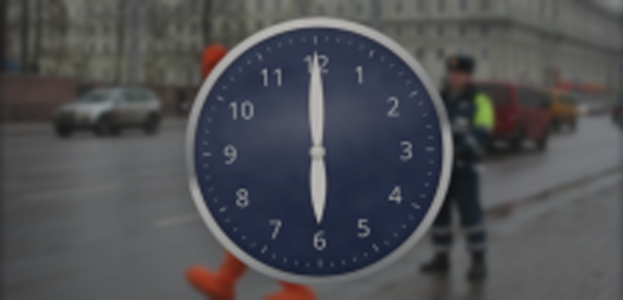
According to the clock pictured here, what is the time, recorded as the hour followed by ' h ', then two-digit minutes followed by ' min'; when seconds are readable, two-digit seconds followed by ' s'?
6 h 00 min
